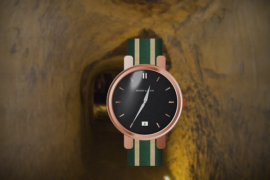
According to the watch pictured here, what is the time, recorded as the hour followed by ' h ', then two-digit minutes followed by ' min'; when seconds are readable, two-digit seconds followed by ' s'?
12 h 35 min
